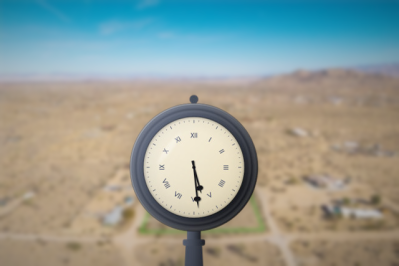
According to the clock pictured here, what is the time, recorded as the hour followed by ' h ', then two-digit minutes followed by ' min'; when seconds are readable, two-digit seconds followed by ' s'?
5 h 29 min
